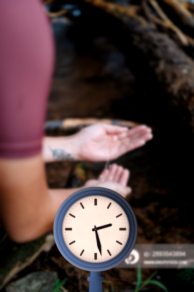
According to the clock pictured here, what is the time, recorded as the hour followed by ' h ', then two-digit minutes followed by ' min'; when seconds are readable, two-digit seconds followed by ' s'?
2 h 28 min
